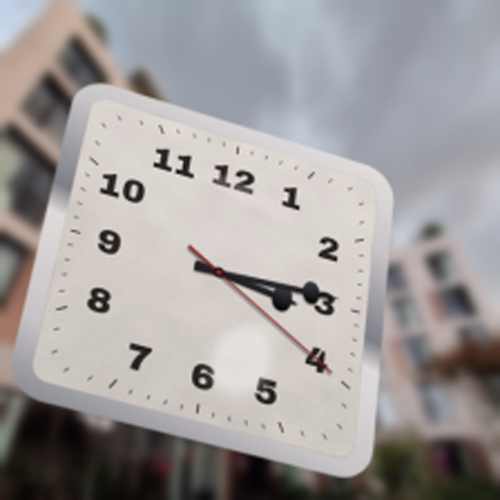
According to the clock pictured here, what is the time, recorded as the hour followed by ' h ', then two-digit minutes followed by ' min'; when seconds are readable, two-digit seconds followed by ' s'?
3 h 14 min 20 s
